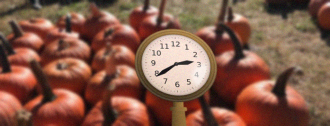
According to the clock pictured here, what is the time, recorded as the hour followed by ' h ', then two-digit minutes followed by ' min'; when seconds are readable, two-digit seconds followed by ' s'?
2 h 39 min
